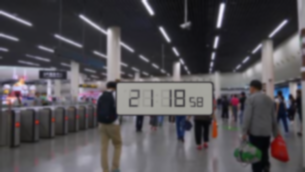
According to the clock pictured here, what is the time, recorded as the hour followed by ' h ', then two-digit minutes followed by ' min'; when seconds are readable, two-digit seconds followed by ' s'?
21 h 18 min
